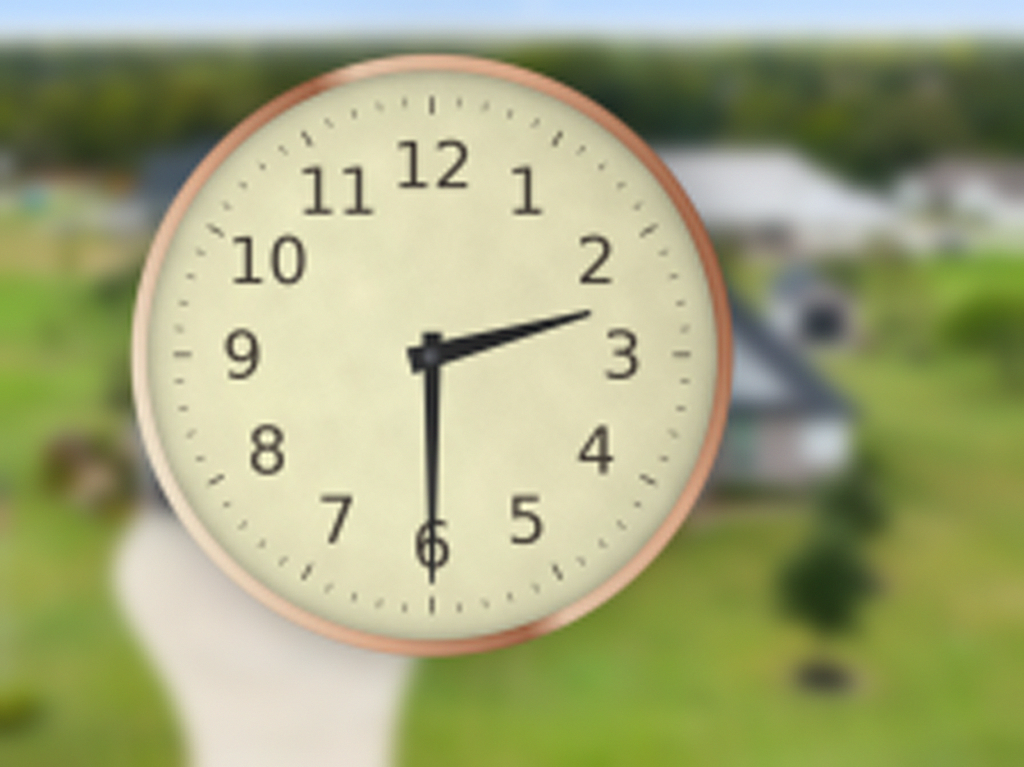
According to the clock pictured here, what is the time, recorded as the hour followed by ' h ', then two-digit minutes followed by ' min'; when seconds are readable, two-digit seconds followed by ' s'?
2 h 30 min
